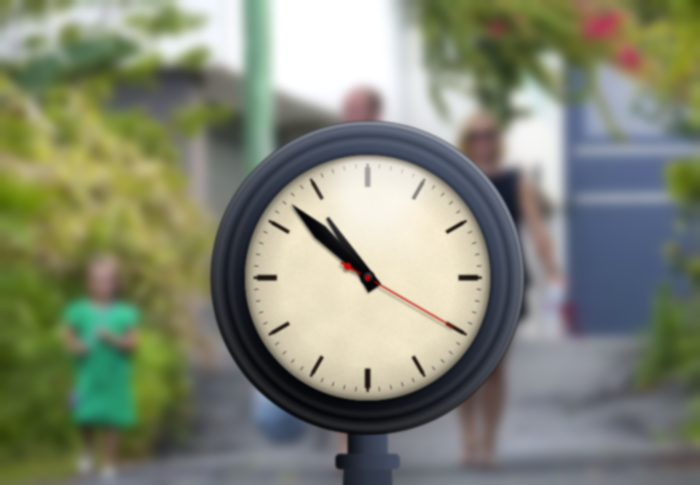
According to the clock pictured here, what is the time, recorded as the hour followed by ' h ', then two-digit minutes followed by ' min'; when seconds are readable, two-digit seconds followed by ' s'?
10 h 52 min 20 s
